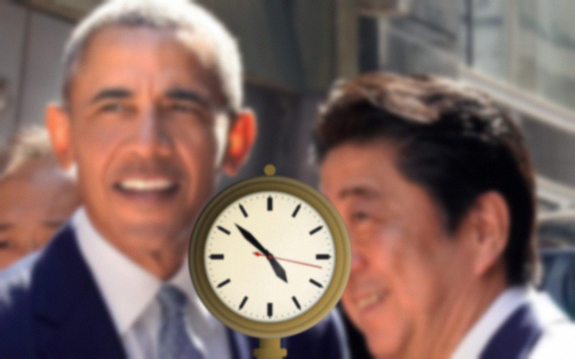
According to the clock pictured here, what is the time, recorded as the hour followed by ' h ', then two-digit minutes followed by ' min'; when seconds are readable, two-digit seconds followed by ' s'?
4 h 52 min 17 s
